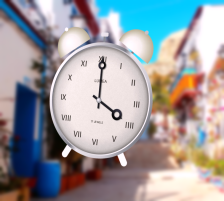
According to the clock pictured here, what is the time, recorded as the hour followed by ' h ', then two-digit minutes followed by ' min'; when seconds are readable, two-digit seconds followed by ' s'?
4 h 00 min
